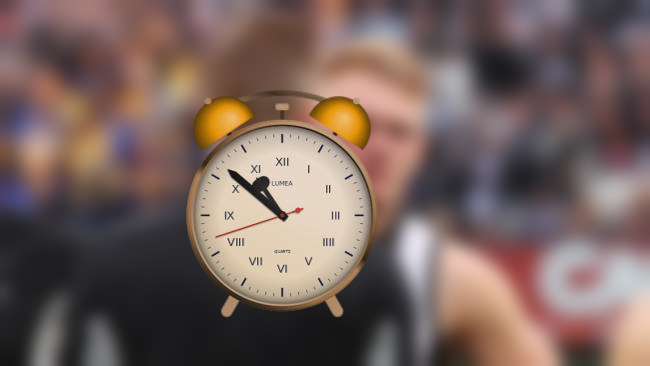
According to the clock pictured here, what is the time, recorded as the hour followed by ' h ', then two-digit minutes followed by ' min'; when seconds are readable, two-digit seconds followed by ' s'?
10 h 51 min 42 s
